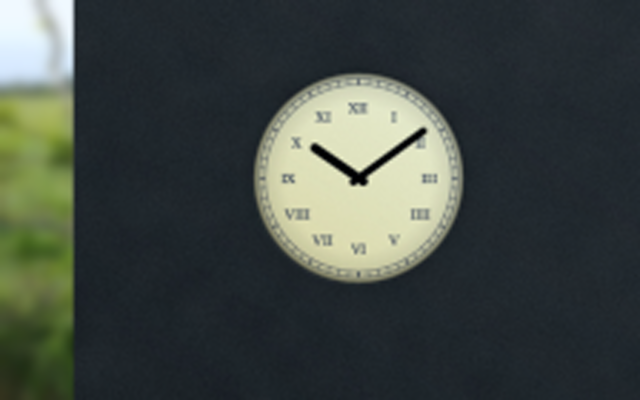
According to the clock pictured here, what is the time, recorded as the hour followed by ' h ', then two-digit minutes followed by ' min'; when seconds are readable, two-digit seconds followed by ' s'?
10 h 09 min
